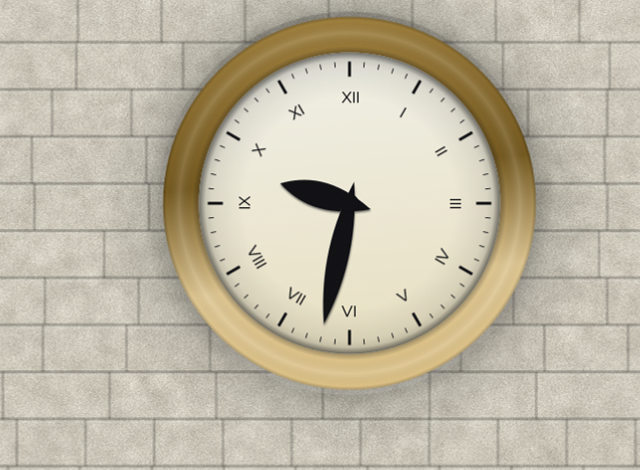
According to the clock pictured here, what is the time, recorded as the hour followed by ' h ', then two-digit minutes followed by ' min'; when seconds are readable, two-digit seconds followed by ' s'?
9 h 32 min
